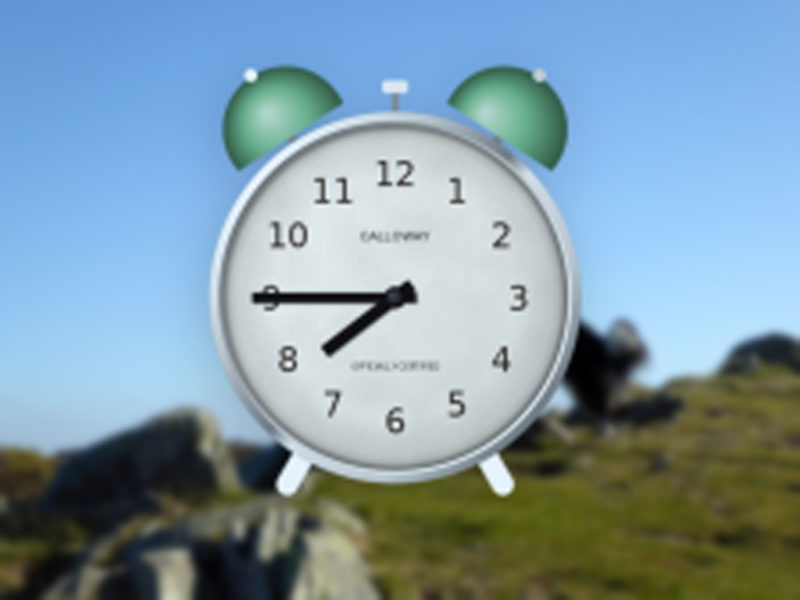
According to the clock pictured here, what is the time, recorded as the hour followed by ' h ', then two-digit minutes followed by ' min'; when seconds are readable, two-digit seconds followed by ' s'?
7 h 45 min
